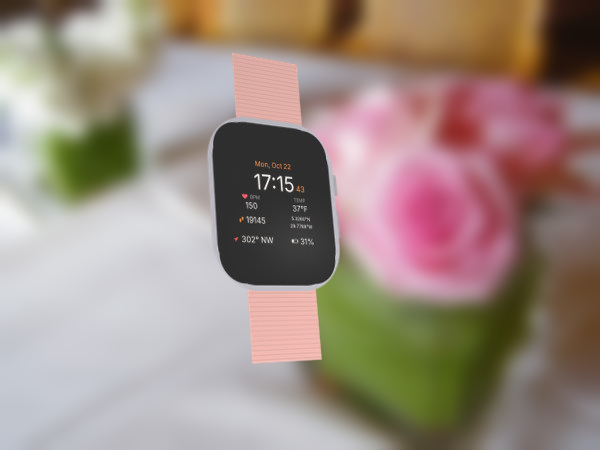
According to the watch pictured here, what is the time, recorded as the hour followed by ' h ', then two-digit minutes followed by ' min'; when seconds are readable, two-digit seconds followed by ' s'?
17 h 15 min 43 s
